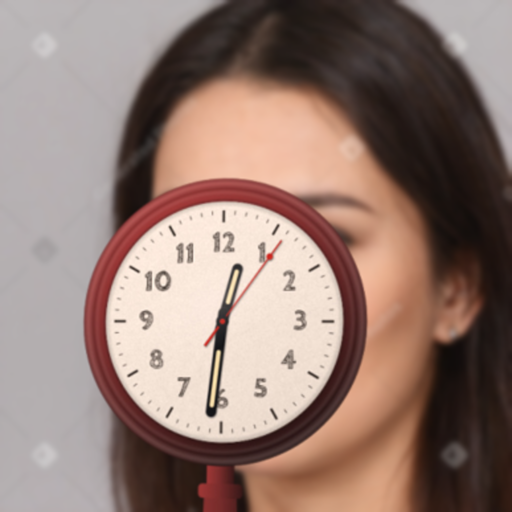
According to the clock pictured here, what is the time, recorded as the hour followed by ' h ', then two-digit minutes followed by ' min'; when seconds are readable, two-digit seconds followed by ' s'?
12 h 31 min 06 s
